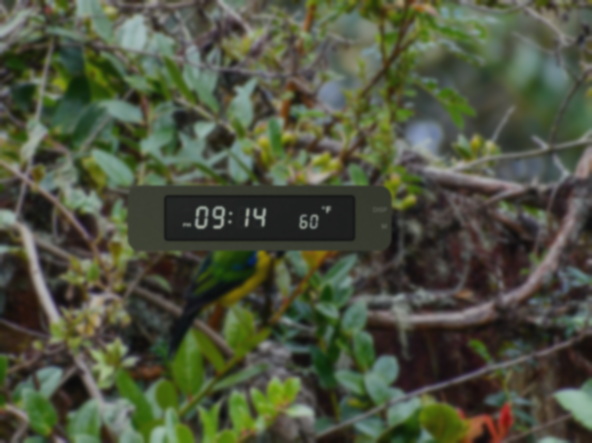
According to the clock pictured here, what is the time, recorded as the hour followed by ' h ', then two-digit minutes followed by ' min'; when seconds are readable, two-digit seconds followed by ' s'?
9 h 14 min
